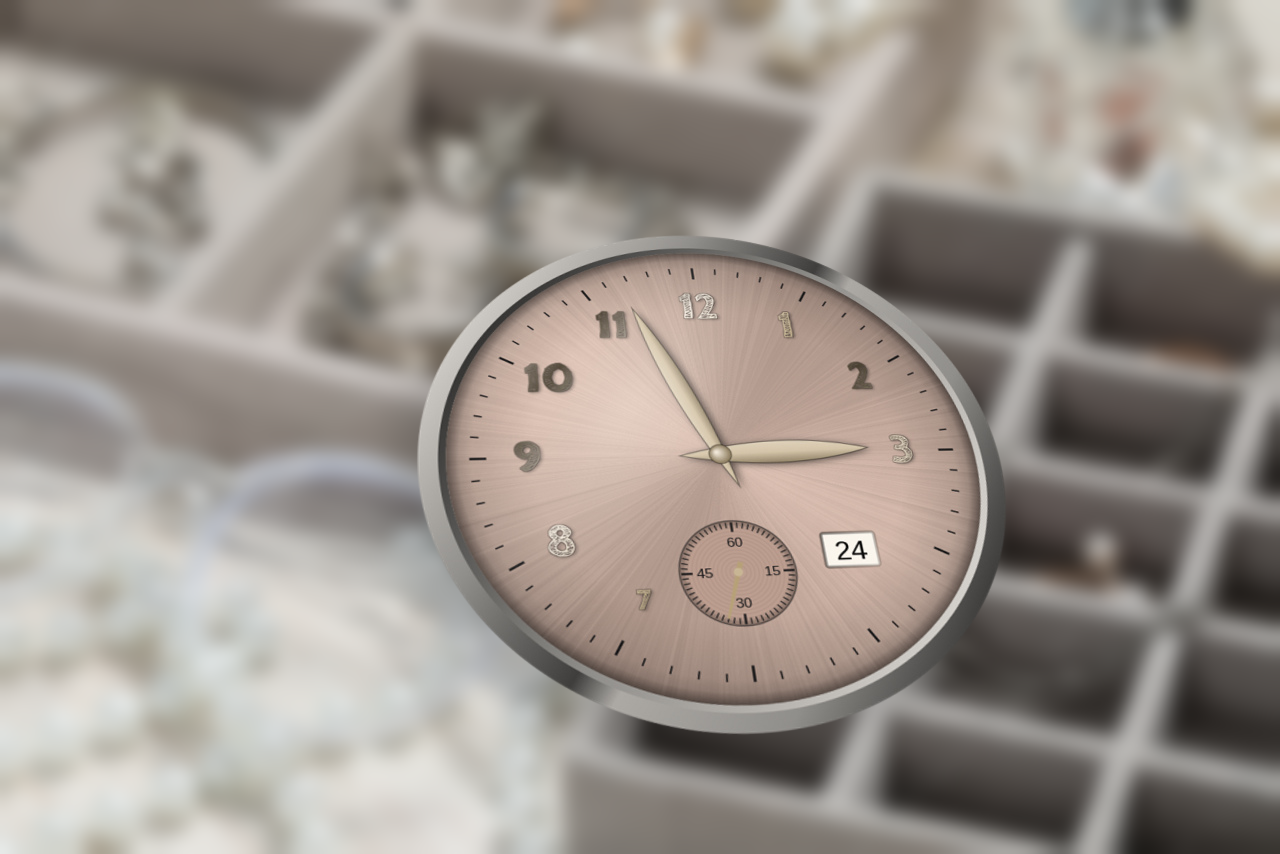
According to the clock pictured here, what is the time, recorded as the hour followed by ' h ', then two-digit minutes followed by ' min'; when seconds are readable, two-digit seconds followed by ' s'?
2 h 56 min 33 s
